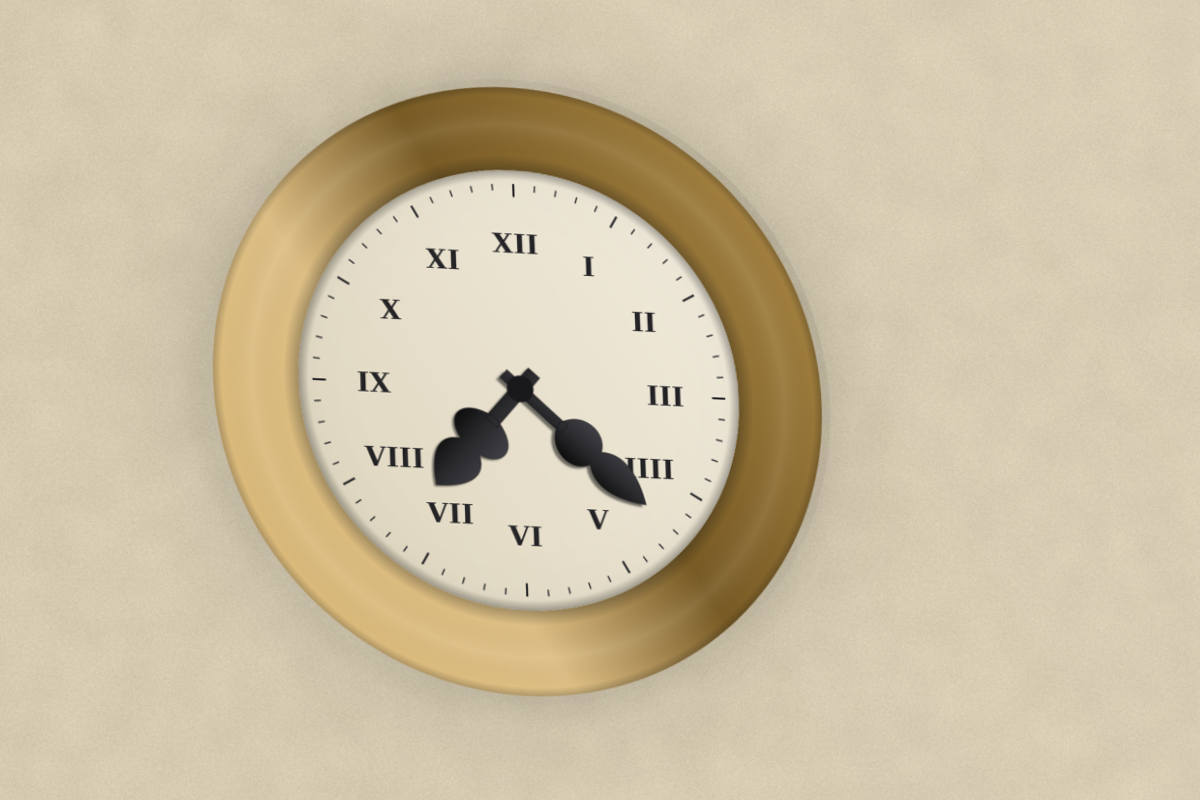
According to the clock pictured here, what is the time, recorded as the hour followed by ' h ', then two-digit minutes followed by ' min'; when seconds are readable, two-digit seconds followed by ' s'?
7 h 22 min
